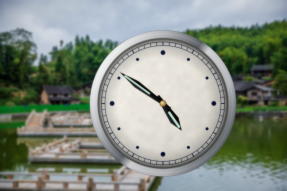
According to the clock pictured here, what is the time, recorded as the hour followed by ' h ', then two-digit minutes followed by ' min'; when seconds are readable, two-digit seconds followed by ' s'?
4 h 51 min
